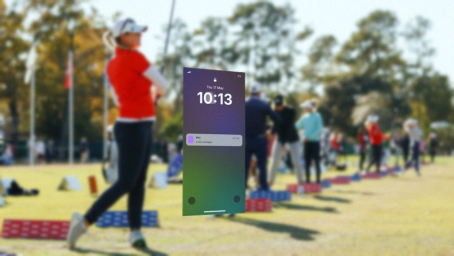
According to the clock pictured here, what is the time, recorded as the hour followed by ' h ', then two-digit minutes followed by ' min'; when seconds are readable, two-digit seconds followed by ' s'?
10 h 13 min
